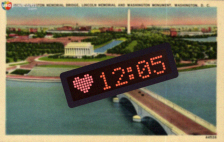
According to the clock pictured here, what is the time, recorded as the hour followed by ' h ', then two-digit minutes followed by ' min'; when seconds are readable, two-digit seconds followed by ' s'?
12 h 05 min
